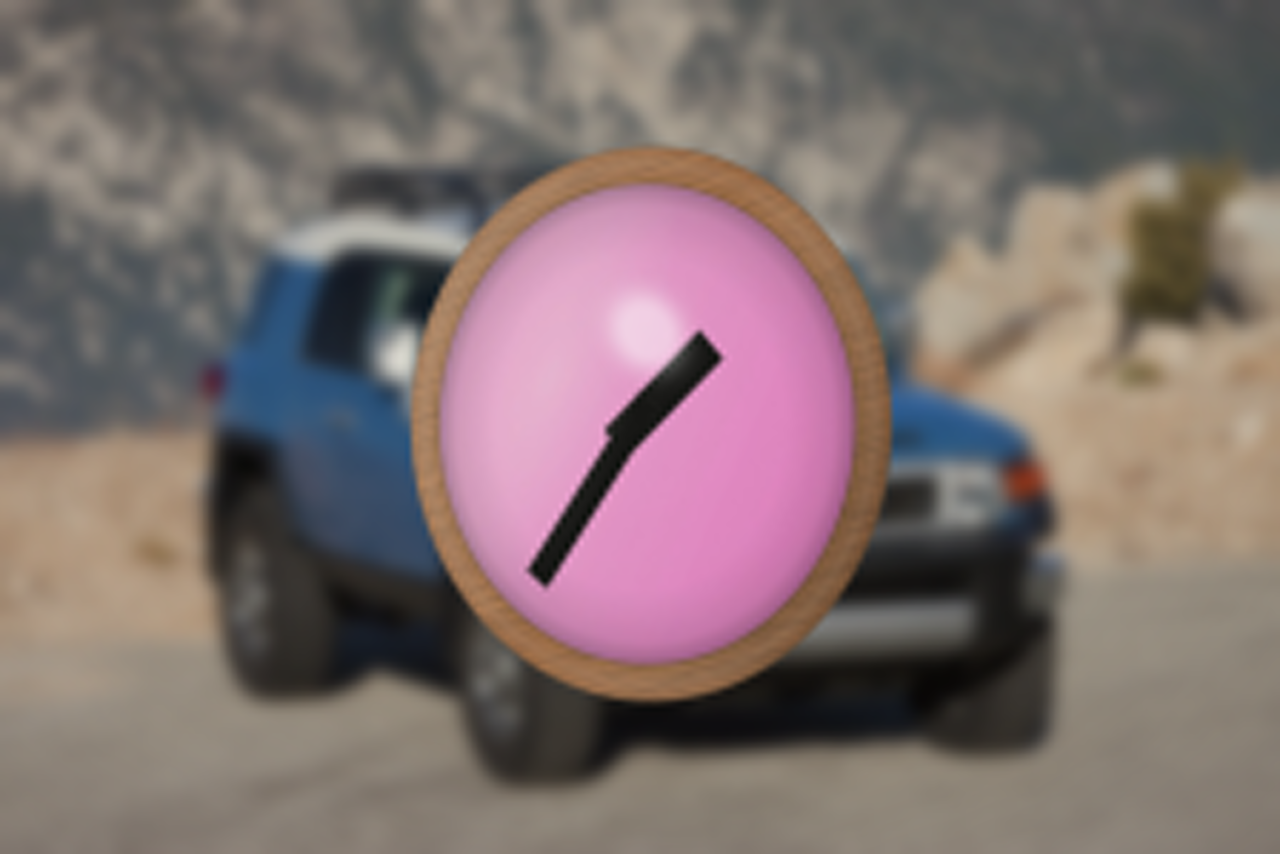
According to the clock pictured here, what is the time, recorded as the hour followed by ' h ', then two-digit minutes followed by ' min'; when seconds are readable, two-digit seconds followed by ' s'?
1 h 36 min
